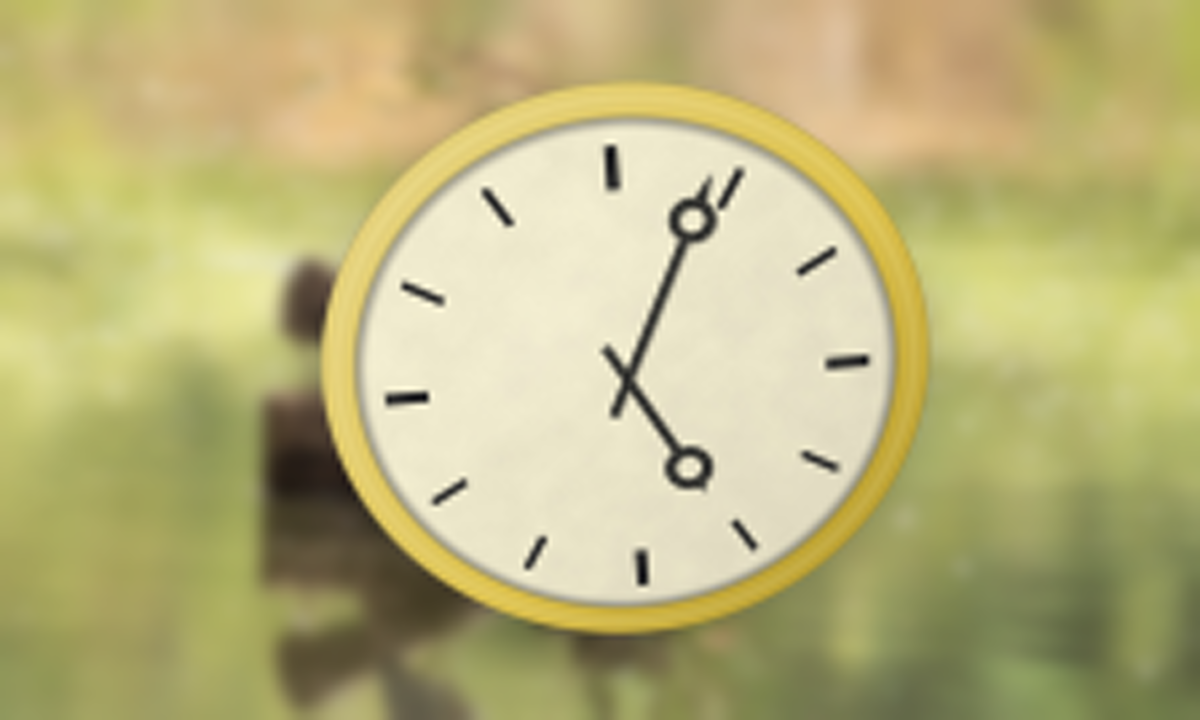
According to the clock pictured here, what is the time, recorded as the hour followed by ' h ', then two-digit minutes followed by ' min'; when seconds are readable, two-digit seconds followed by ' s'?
5 h 04 min
